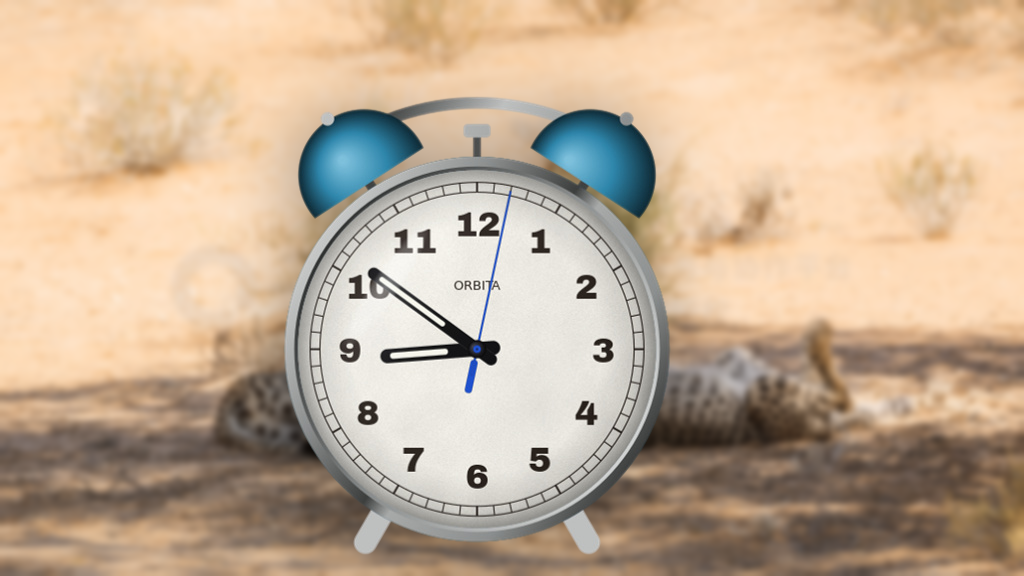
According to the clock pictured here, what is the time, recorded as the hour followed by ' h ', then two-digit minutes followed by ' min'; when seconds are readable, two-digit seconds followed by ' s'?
8 h 51 min 02 s
